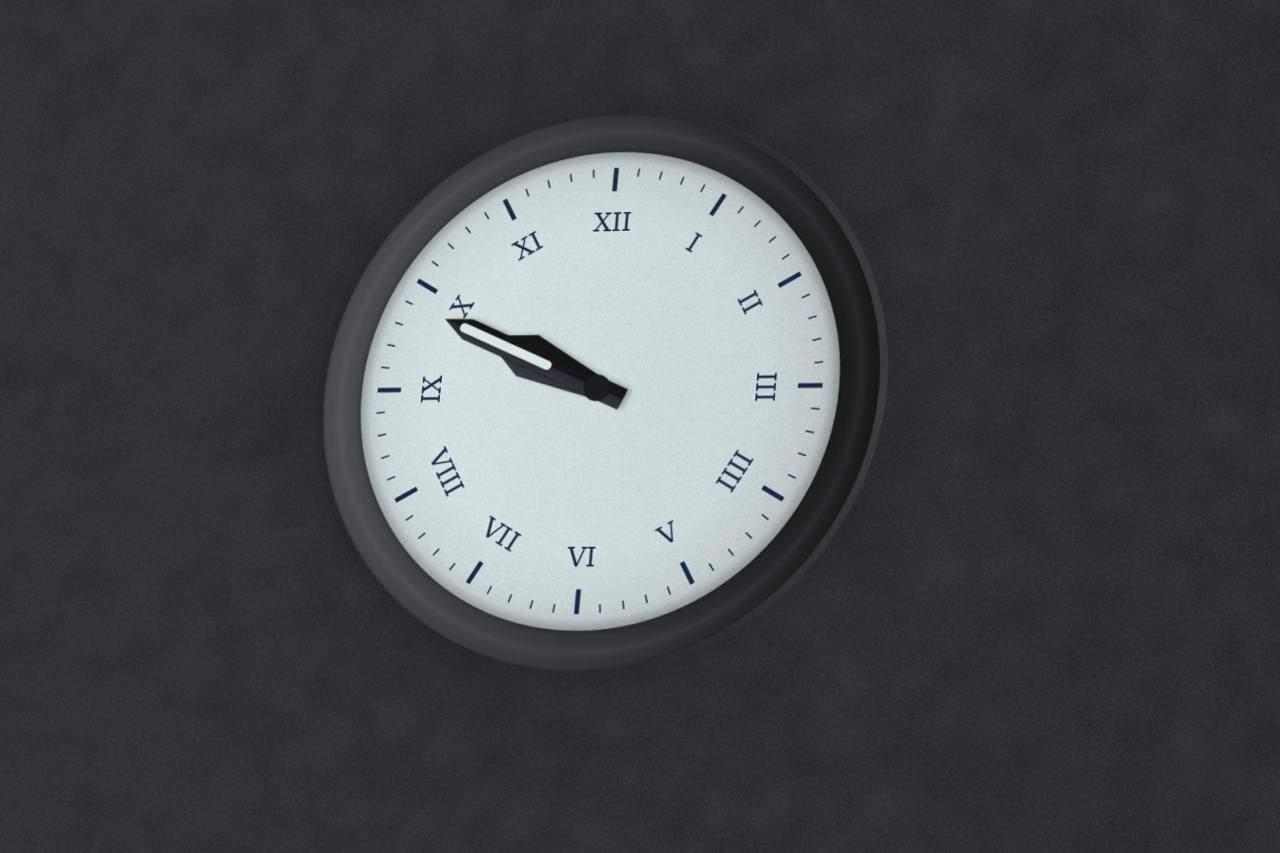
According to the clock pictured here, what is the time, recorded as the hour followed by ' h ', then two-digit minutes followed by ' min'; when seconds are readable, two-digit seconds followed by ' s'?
9 h 49 min
